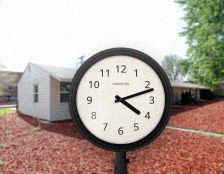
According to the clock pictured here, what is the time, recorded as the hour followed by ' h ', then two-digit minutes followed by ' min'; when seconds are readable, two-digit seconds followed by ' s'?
4 h 12 min
